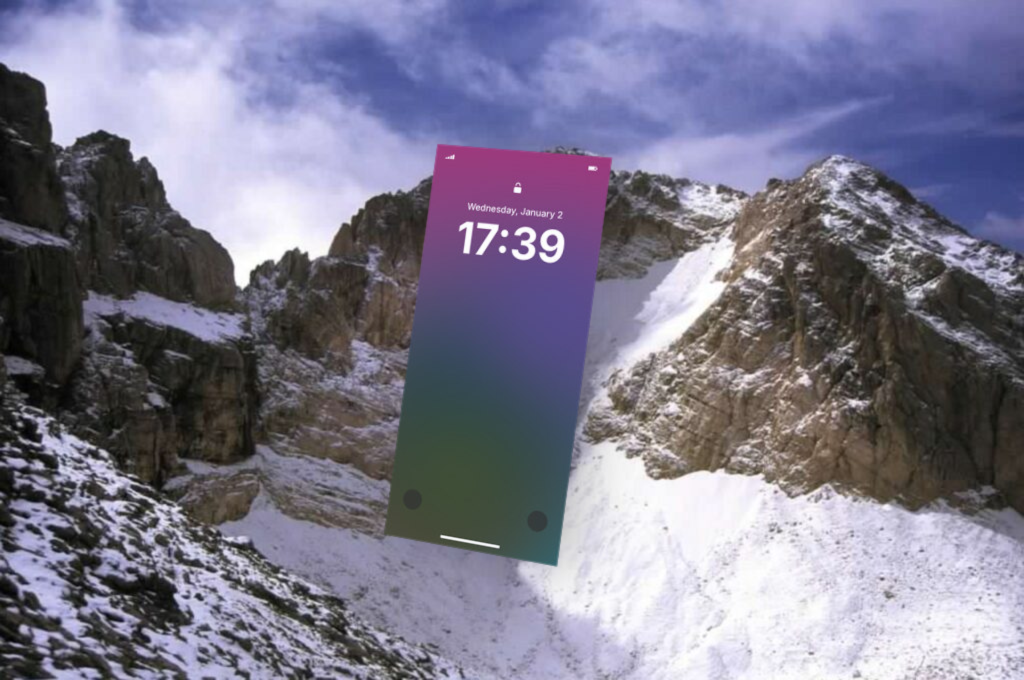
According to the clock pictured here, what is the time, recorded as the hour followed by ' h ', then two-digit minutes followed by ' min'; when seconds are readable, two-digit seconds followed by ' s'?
17 h 39 min
